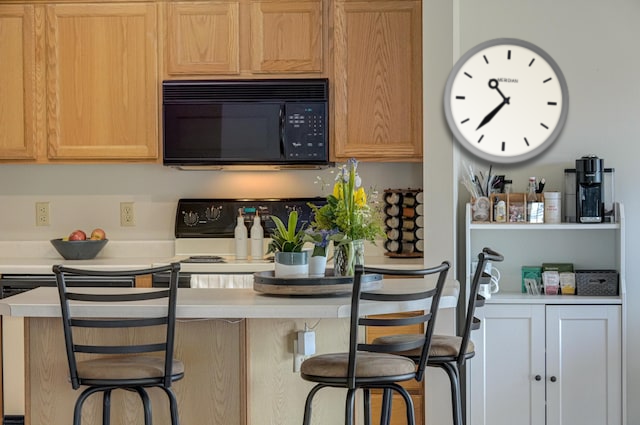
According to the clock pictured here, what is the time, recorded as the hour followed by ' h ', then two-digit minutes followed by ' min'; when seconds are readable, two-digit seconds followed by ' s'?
10 h 37 min
